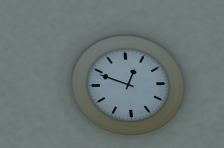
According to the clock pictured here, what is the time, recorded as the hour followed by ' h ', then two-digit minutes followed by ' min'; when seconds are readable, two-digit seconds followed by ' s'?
12 h 49 min
